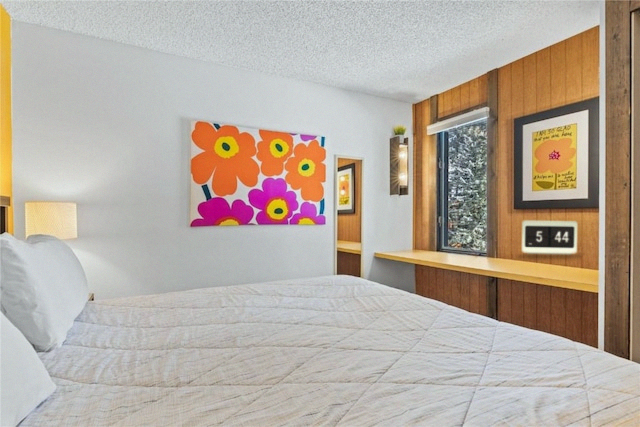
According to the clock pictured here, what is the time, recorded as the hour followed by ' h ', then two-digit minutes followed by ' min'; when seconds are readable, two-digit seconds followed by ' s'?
5 h 44 min
